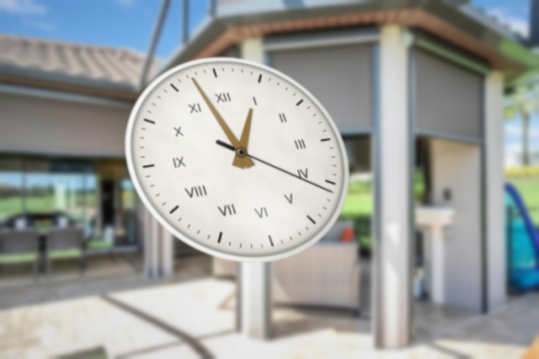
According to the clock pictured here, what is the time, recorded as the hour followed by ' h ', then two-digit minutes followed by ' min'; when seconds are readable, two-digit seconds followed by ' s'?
12 h 57 min 21 s
